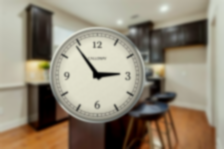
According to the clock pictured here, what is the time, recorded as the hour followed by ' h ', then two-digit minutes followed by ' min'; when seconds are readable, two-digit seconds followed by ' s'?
2 h 54 min
